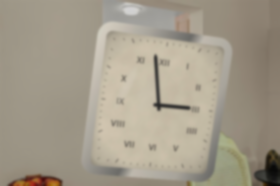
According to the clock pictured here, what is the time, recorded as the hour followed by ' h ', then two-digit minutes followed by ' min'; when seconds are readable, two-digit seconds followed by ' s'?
2 h 58 min
